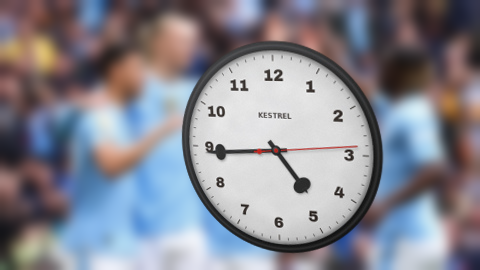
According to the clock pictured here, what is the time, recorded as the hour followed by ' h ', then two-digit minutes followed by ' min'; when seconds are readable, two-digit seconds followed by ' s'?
4 h 44 min 14 s
